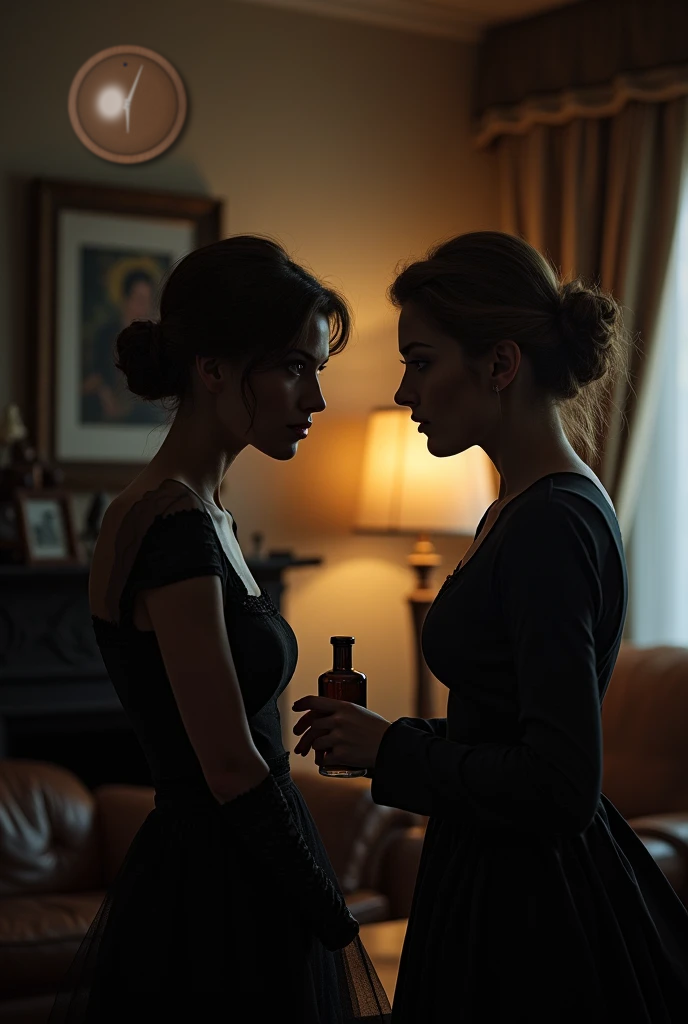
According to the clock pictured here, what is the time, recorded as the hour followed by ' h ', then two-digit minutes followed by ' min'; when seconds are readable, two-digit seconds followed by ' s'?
6 h 04 min
